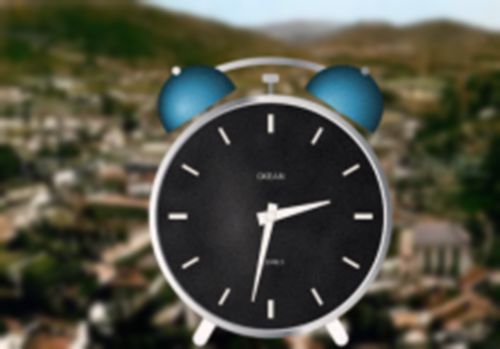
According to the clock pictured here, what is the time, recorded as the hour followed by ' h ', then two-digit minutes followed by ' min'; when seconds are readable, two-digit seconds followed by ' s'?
2 h 32 min
